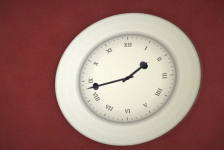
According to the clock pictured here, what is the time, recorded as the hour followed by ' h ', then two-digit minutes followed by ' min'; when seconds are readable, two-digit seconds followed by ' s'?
1 h 43 min
